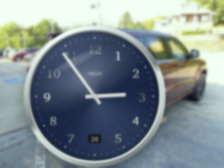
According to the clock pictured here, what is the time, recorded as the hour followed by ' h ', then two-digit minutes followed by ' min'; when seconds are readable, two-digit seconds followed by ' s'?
2 h 54 min
